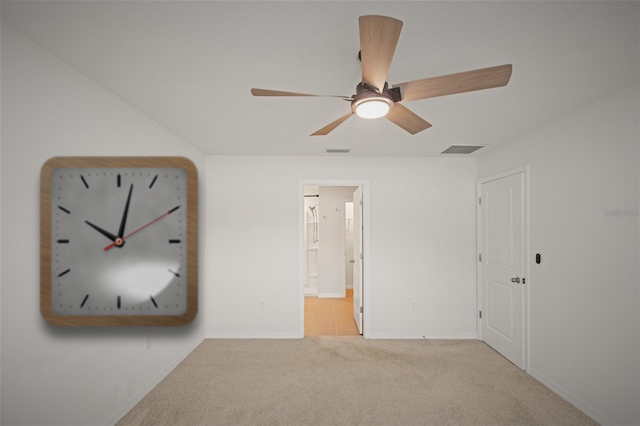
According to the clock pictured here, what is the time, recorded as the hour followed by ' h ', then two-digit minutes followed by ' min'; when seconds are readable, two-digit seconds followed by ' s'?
10 h 02 min 10 s
